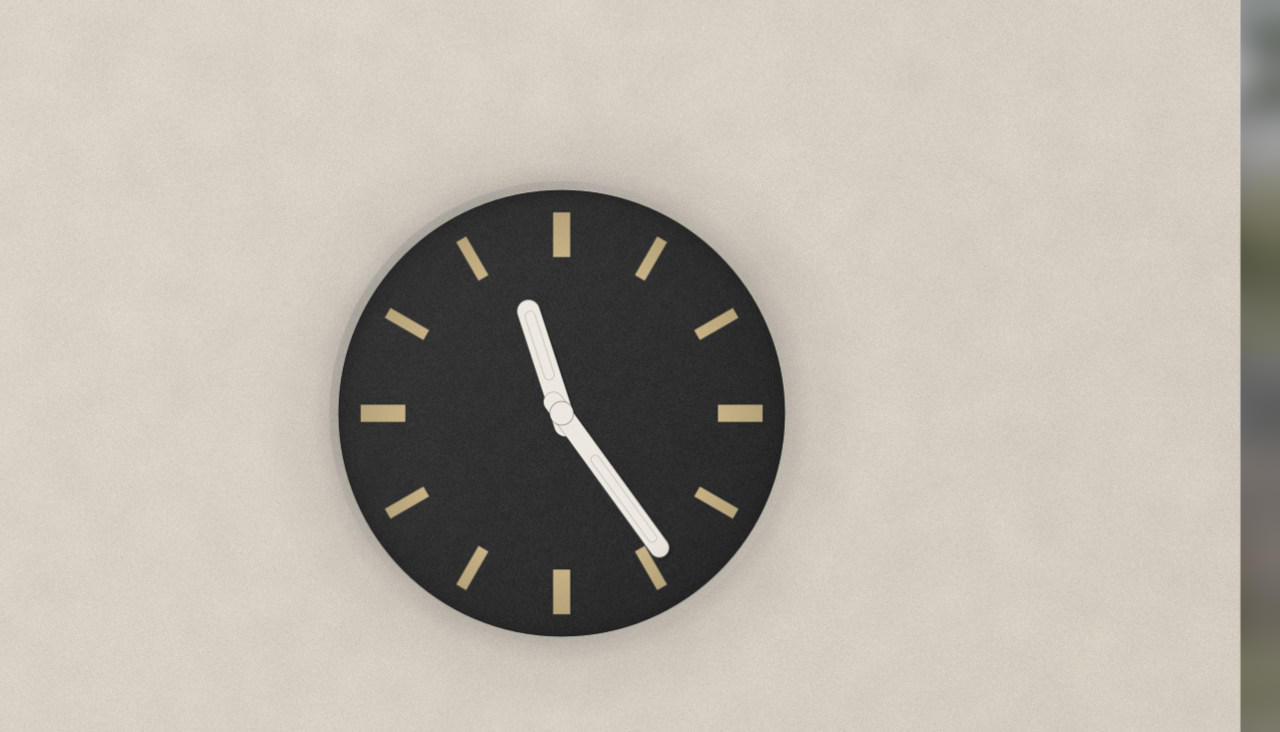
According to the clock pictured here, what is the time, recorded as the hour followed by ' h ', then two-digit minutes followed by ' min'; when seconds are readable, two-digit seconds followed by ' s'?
11 h 24 min
